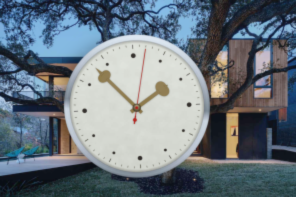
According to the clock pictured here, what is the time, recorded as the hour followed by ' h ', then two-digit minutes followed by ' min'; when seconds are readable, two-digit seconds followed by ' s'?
1 h 53 min 02 s
